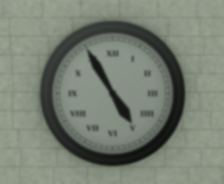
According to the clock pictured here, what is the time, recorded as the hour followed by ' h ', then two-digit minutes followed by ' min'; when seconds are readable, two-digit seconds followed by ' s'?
4 h 55 min
